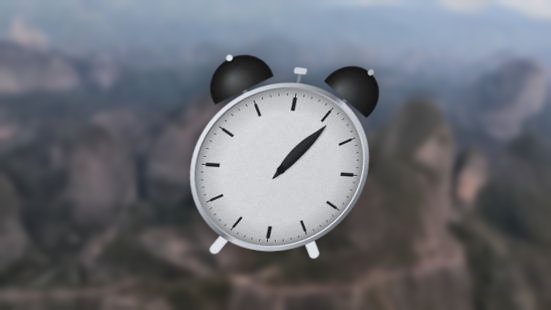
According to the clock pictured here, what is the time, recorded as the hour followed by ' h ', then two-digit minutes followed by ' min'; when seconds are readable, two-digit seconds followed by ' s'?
1 h 06 min
